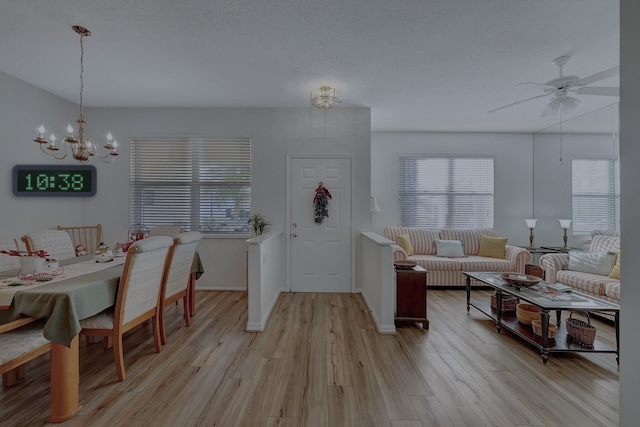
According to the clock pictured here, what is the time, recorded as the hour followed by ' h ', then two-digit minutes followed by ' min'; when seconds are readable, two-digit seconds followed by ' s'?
10 h 38 min
